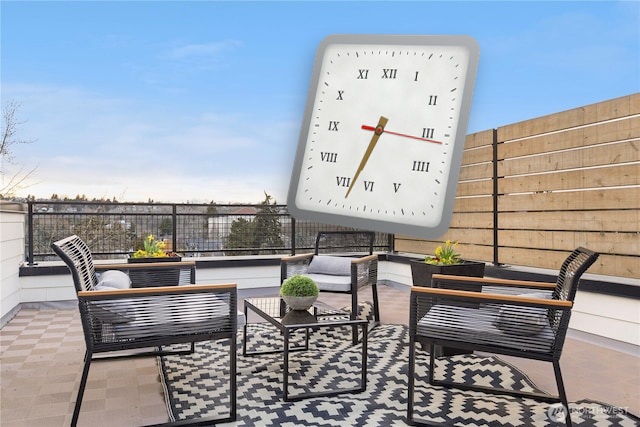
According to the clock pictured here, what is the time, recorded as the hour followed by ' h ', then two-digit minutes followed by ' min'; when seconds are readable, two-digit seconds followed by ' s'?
6 h 33 min 16 s
